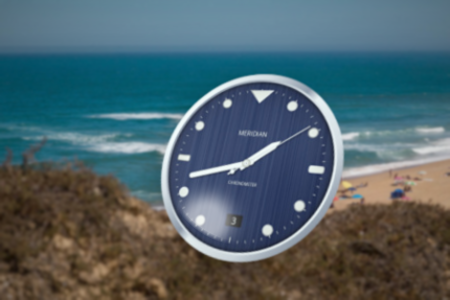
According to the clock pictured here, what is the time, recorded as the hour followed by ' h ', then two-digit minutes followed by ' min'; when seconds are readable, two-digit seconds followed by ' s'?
1 h 42 min 09 s
